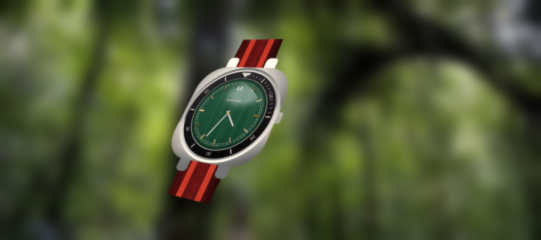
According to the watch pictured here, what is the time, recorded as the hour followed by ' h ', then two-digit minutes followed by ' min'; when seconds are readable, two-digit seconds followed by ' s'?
4 h 34 min
